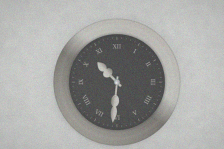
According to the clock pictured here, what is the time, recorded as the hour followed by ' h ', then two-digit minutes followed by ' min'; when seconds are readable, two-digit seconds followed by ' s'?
10 h 31 min
